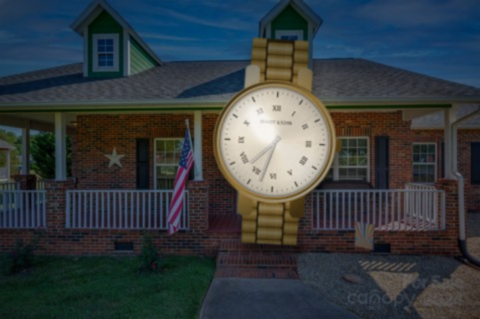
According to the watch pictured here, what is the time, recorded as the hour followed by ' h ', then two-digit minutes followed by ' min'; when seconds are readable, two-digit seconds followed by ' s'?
7 h 33 min
